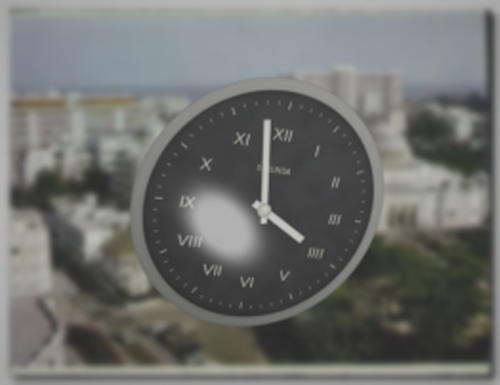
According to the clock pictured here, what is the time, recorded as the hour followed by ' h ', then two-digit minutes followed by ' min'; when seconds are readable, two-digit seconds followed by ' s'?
3 h 58 min
